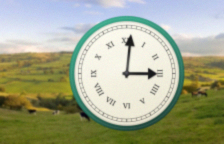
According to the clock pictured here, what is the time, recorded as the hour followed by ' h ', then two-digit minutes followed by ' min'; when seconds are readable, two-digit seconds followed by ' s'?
3 h 01 min
